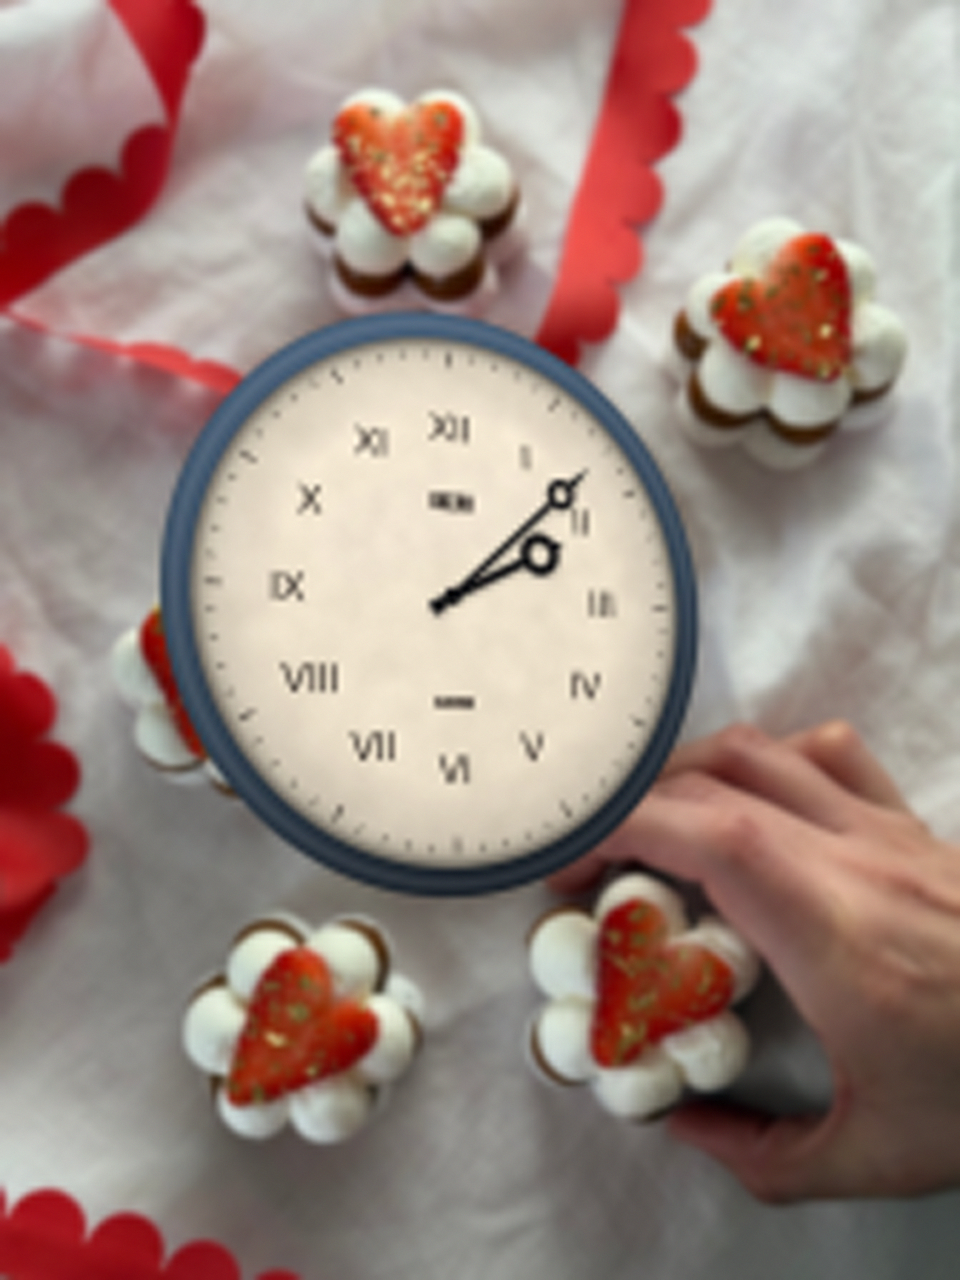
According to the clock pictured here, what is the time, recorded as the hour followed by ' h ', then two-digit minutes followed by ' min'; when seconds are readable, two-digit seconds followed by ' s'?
2 h 08 min
